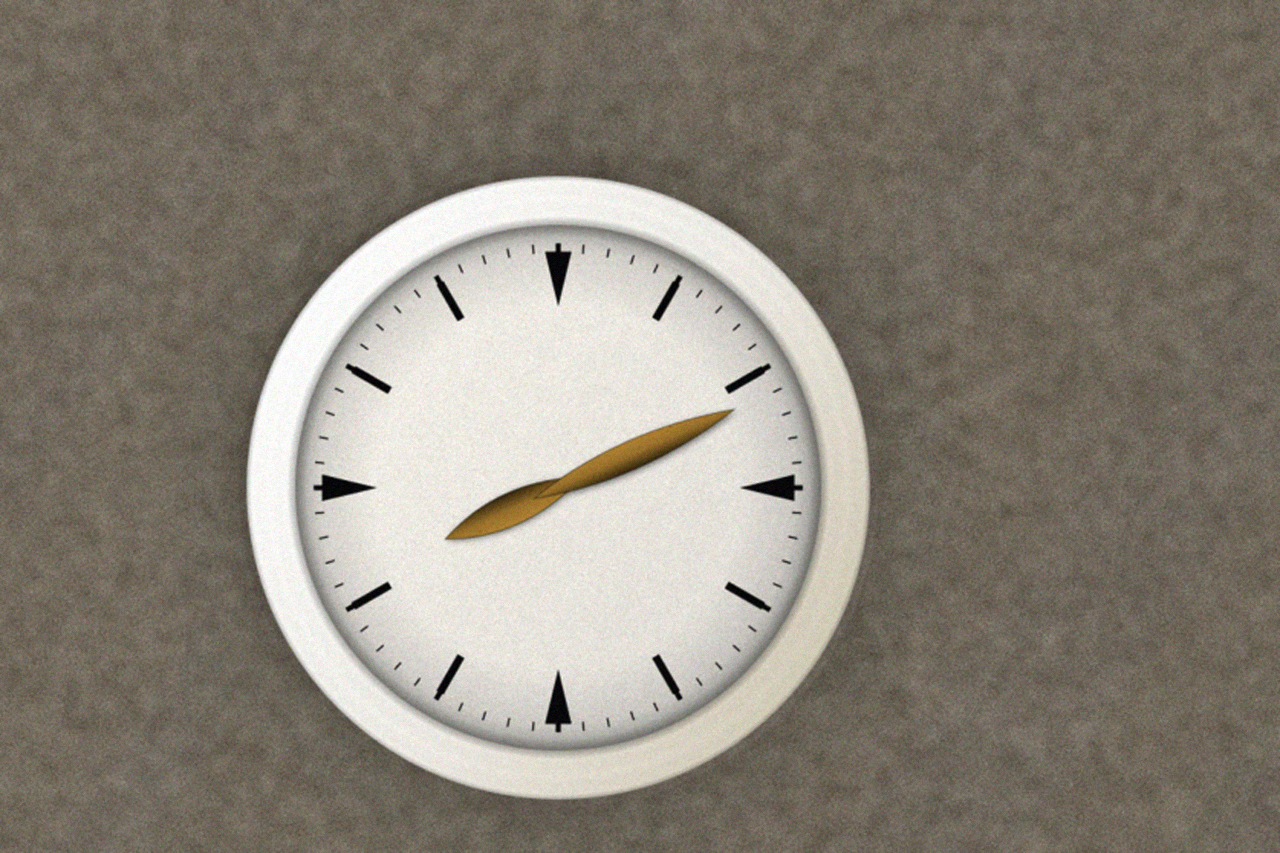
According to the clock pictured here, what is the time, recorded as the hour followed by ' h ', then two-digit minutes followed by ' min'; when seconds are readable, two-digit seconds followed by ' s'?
8 h 11 min
